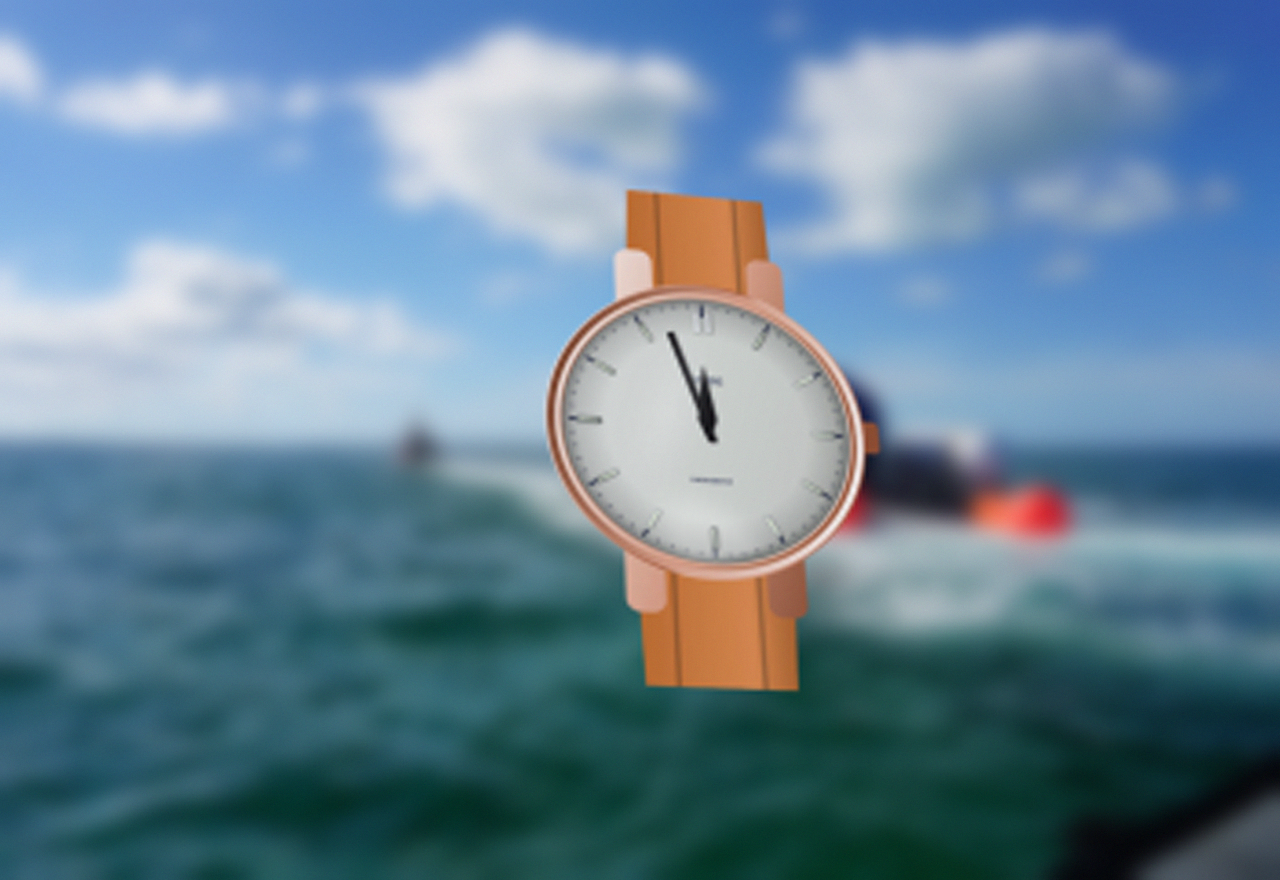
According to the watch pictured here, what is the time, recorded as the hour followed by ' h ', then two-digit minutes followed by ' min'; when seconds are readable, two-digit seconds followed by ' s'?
11 h 57 min
